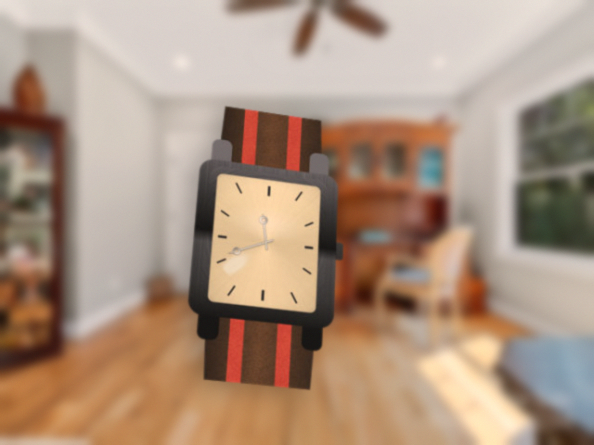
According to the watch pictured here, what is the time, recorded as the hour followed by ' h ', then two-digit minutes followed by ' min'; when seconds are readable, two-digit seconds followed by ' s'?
11 h 41 min
